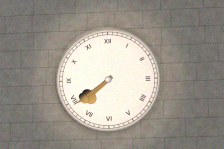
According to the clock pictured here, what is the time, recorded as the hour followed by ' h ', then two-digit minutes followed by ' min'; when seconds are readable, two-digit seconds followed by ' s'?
7 h 39 min
